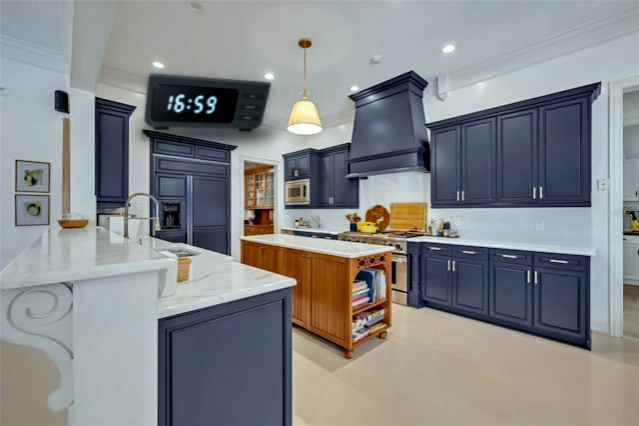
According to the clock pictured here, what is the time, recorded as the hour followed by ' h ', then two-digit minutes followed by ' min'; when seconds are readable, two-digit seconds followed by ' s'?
16 h 59 min
